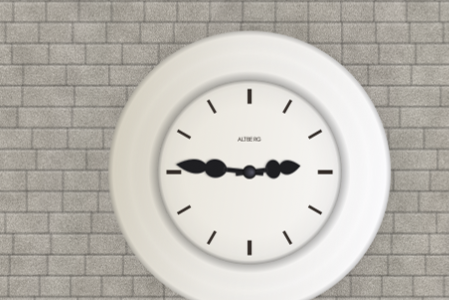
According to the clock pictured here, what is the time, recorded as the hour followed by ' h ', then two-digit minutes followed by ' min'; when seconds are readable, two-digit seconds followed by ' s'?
2 h 46 min
